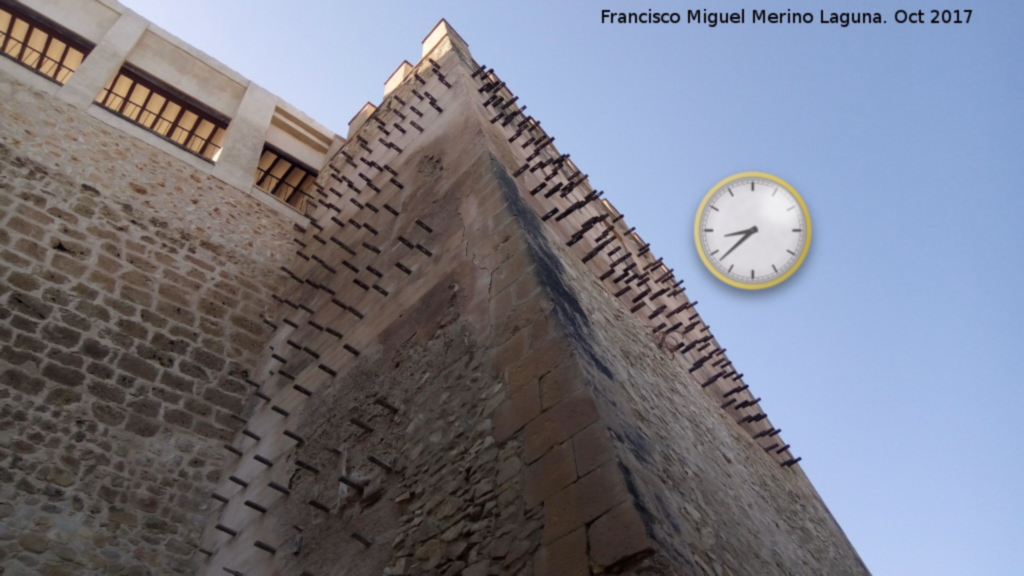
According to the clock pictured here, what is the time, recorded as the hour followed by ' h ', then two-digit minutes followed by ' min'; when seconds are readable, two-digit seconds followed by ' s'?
8 h 38 min
